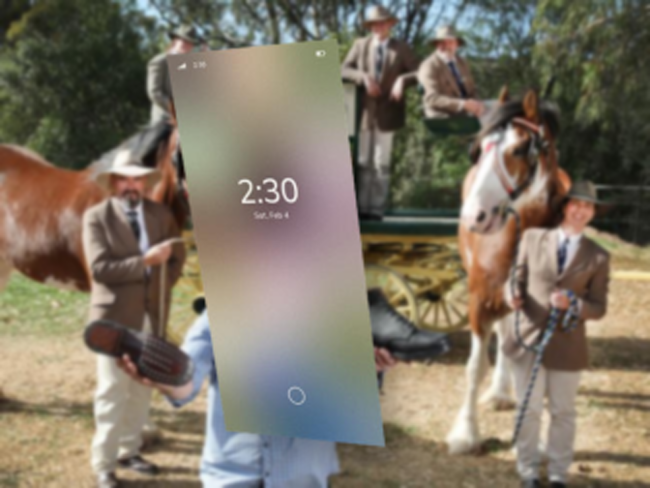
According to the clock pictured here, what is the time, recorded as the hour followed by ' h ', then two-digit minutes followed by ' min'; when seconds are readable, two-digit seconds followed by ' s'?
2 h 30 min
